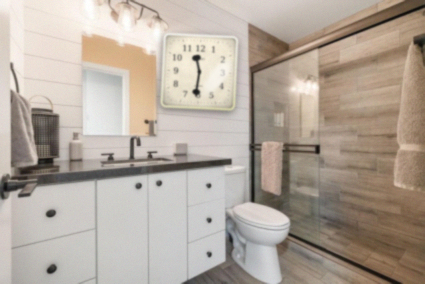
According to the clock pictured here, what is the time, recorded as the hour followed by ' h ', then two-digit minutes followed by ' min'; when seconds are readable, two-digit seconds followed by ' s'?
11 h 31 min
